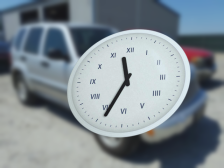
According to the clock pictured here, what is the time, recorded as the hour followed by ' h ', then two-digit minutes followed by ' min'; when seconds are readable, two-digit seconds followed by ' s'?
11 h 34 min
